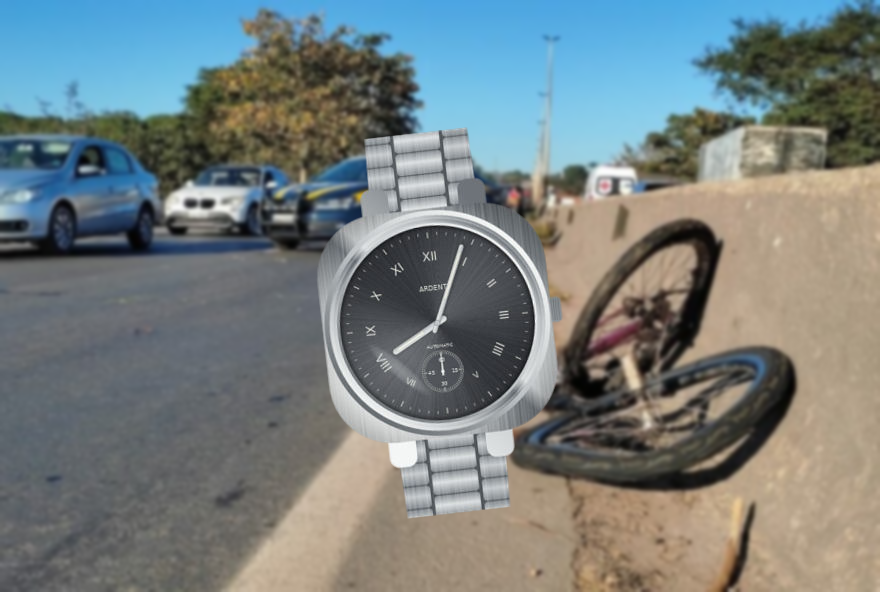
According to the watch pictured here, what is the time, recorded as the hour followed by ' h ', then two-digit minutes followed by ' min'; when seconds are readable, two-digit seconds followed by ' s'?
8 h 04 min
